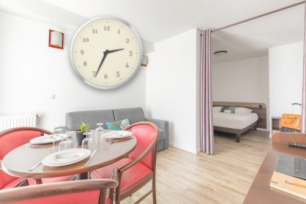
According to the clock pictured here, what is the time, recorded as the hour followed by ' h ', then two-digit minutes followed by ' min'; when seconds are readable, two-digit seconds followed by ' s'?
2 h 34 min
